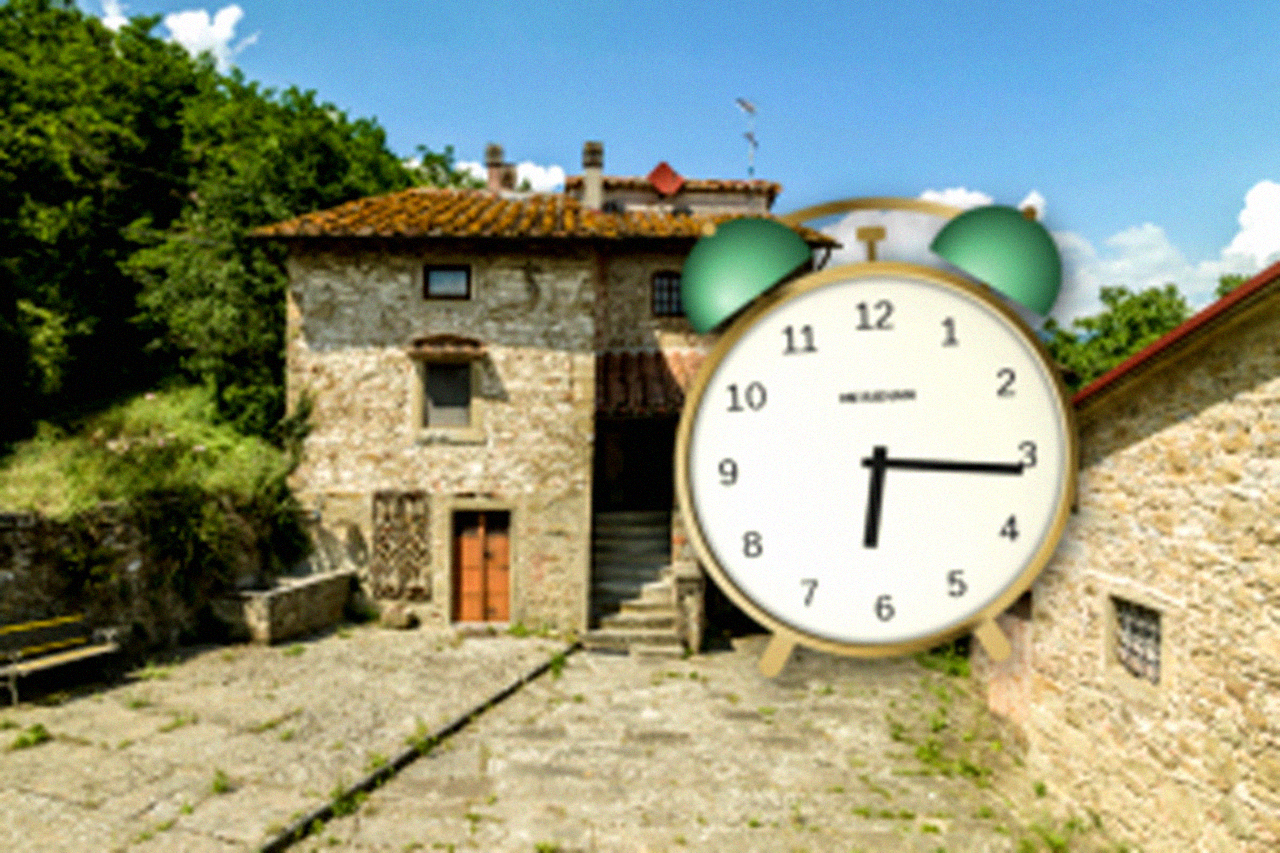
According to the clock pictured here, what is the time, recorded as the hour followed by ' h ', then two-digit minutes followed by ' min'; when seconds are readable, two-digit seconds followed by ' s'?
6 h 16 min
